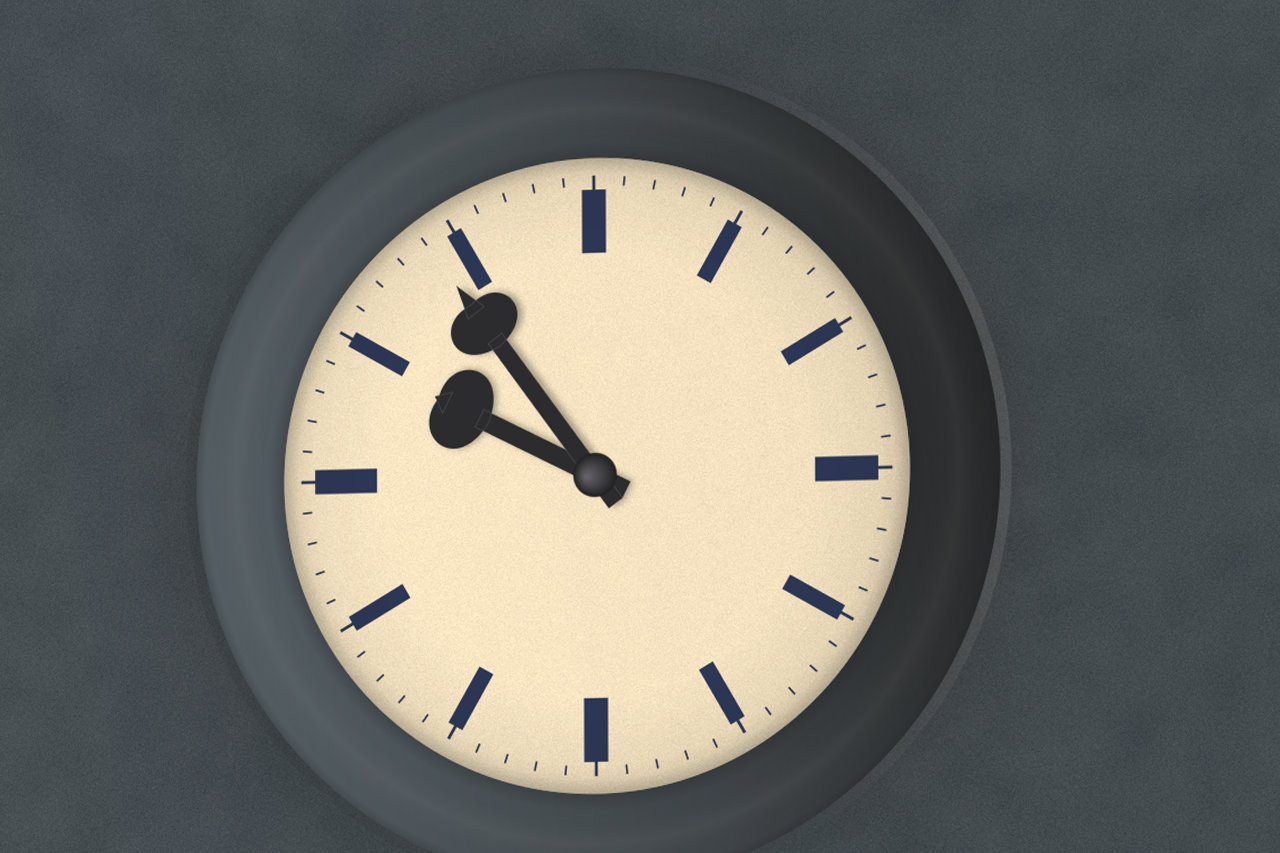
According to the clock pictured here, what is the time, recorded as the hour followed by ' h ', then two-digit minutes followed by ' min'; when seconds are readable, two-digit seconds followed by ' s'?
9 h 54 min
